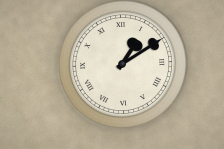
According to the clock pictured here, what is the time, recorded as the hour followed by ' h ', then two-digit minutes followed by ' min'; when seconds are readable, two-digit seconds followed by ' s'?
1 h 10 min
